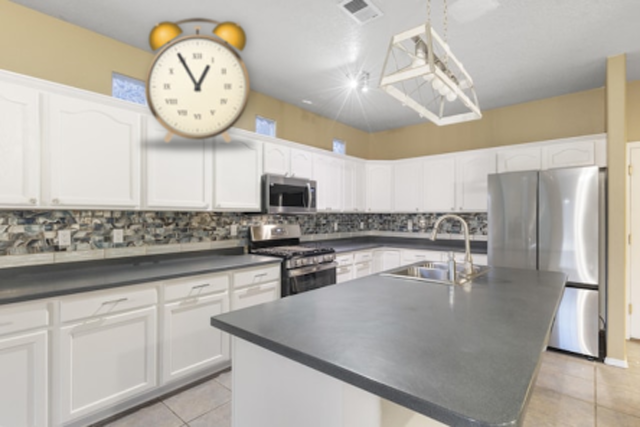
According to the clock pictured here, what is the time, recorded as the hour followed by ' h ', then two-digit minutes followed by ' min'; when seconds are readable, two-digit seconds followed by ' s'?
12 h 55 min
